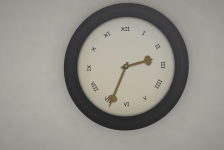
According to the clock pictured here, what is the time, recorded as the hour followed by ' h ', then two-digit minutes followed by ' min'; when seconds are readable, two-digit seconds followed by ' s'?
2 h 34 min
